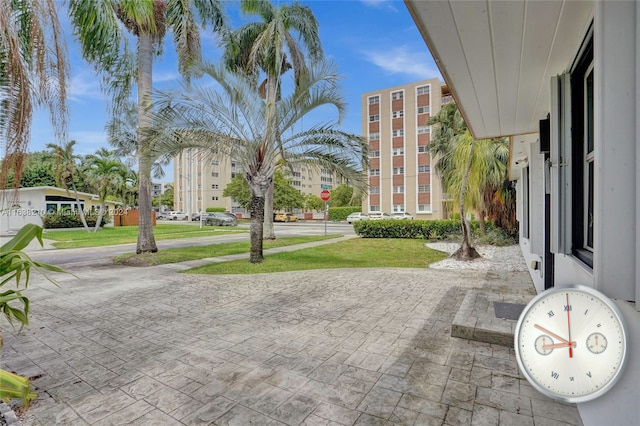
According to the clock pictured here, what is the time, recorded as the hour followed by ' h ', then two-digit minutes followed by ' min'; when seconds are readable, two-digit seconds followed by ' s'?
8 h 50 min
